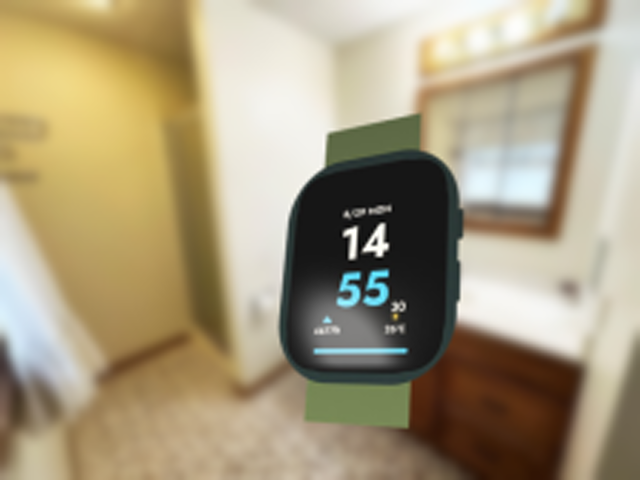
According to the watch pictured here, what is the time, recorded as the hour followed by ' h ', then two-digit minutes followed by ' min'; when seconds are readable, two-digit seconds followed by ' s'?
14 h 55 min
